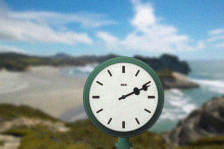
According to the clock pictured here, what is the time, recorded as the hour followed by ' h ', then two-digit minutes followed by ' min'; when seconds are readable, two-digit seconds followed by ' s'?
2 h 11 min
